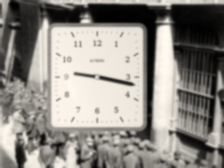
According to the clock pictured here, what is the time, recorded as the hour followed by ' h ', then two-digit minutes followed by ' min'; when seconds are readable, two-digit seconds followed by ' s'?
9 h 17 min
